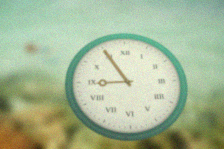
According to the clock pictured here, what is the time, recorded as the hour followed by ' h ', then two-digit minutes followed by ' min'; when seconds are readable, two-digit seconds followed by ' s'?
8 h 55 min
